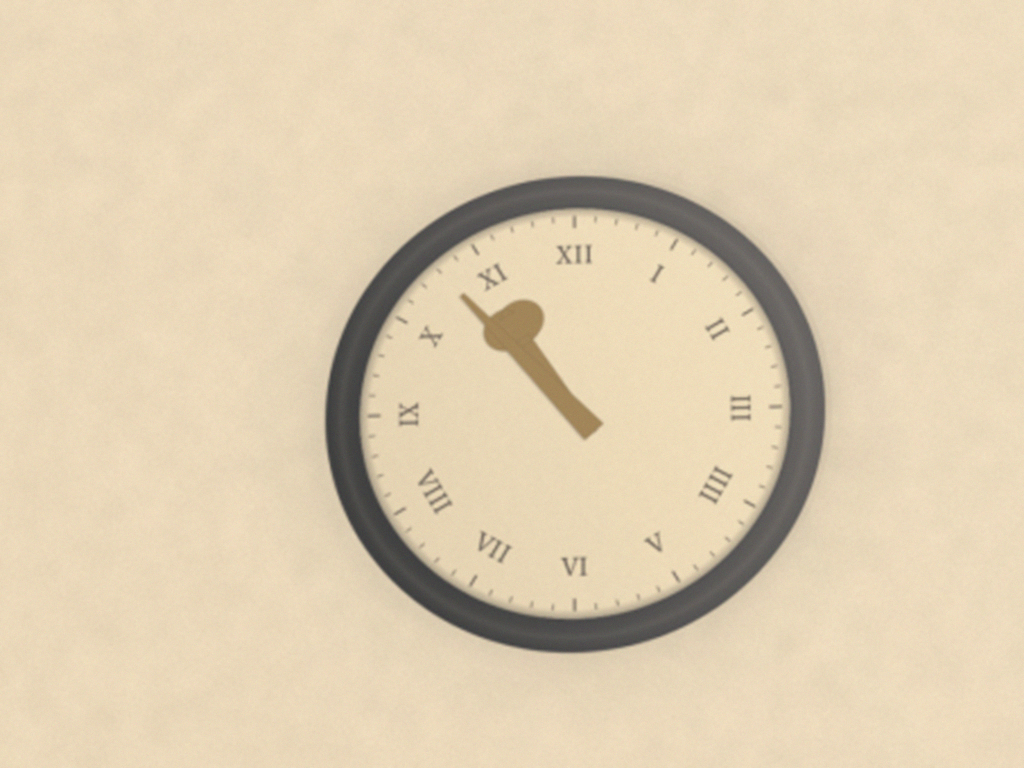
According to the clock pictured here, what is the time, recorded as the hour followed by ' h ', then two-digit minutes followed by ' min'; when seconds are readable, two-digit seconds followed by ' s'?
10 h 53 min
